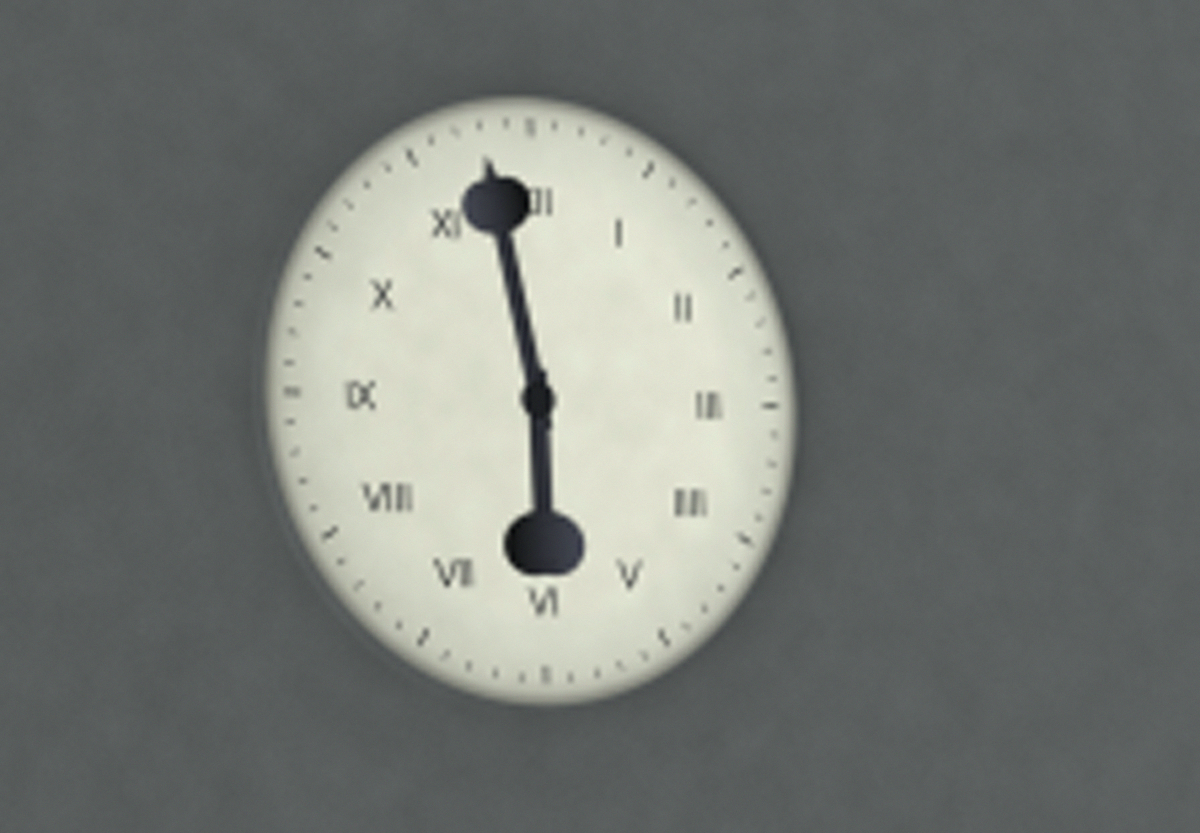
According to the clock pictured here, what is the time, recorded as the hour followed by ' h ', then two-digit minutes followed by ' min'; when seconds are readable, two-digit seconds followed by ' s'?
5 h 58 min
